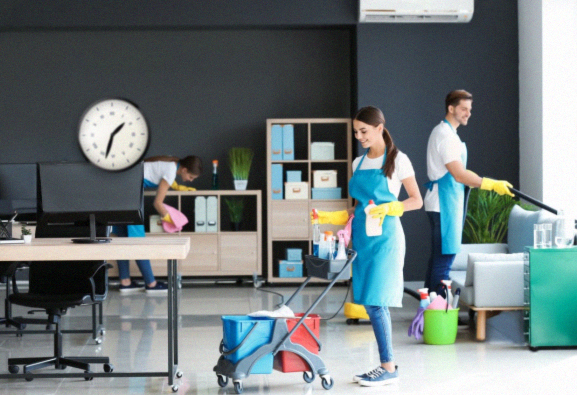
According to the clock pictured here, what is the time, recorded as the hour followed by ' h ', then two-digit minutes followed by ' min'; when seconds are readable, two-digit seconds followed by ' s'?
1 h 33 min
